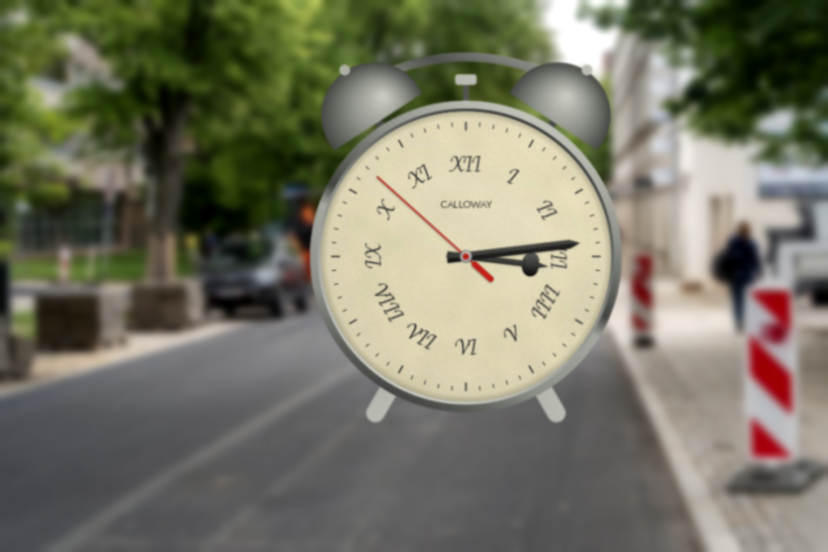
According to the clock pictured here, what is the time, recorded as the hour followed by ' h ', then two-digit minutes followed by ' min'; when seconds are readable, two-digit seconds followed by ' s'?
3 h 13 min 52 s
